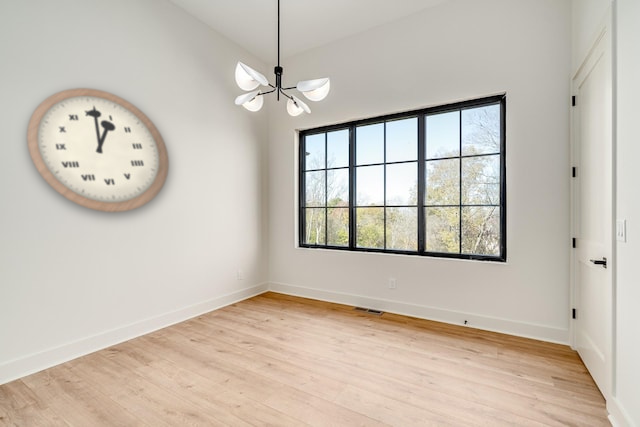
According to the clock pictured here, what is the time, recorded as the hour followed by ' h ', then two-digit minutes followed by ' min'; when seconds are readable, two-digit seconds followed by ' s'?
1 h 01 min
